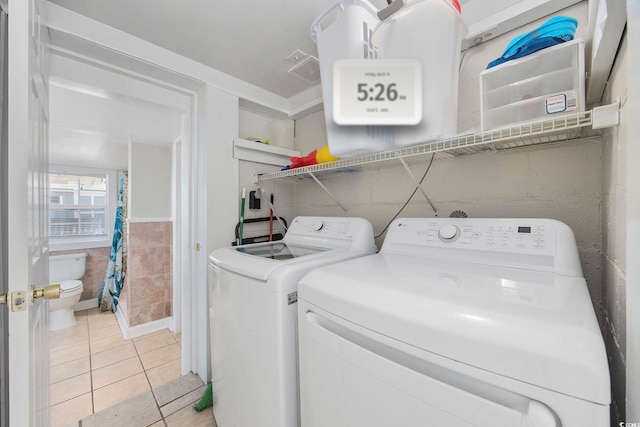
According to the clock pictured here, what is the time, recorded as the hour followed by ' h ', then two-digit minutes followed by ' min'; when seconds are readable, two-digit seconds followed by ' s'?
5 h 26 min
